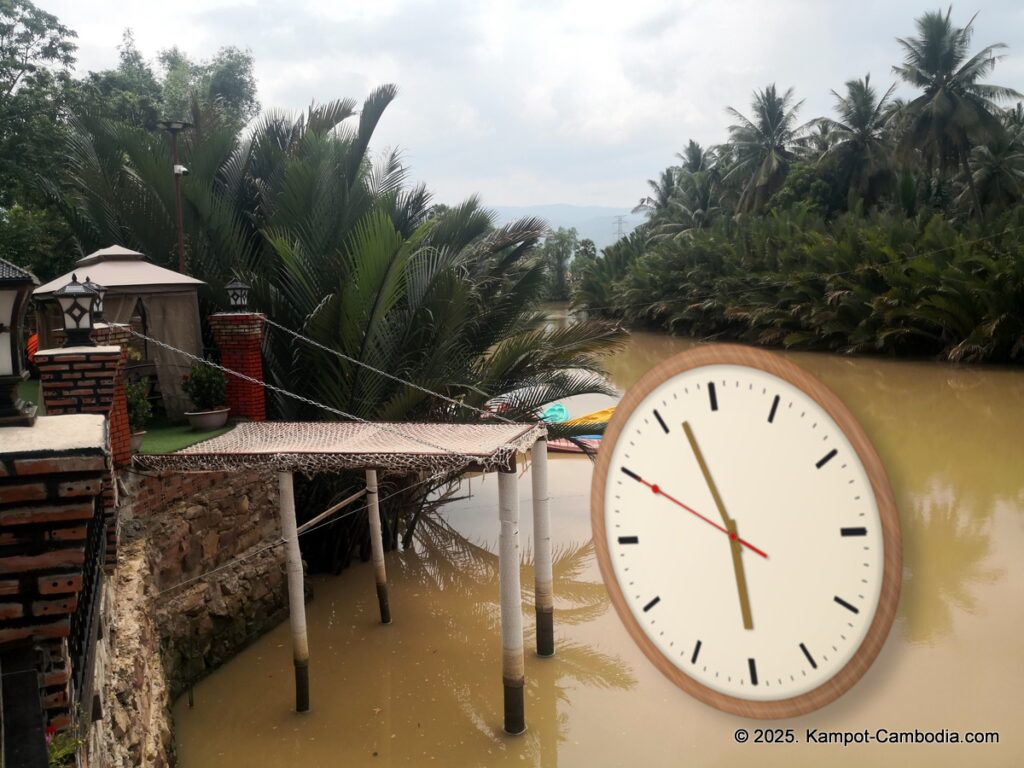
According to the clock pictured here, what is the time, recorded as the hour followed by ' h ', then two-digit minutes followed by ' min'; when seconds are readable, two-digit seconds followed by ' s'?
5 h 56 min 50 s
